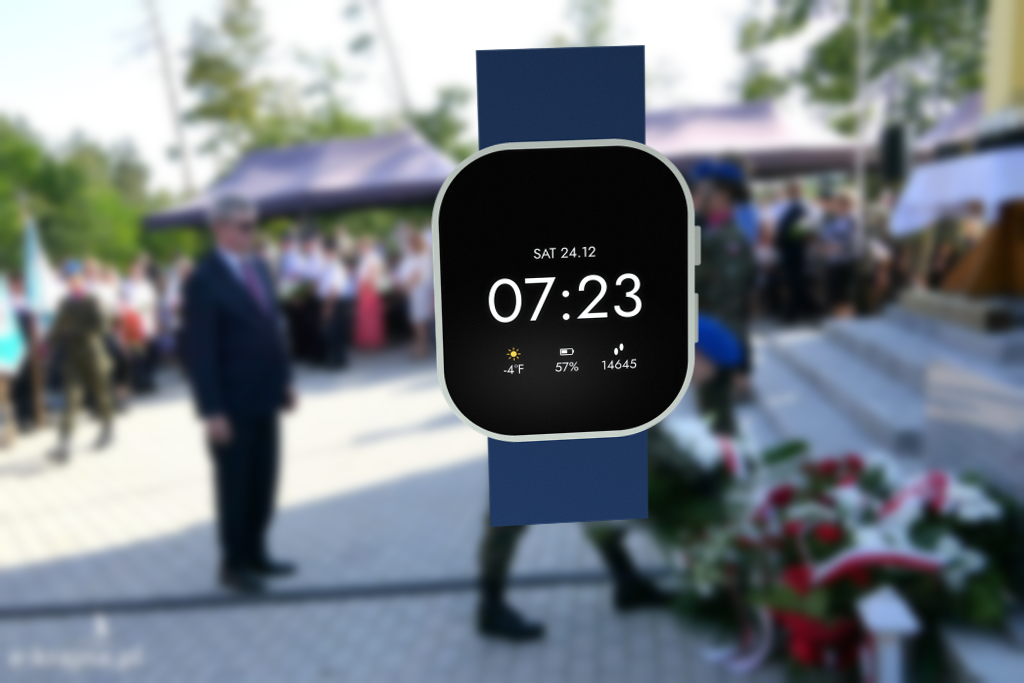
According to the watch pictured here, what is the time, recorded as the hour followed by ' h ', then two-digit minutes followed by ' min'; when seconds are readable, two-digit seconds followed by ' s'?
7 h 23 min
